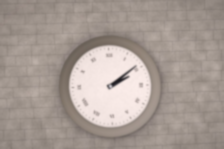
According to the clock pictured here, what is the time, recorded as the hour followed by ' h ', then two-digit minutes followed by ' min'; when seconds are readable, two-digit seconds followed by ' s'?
2 h 09 min
